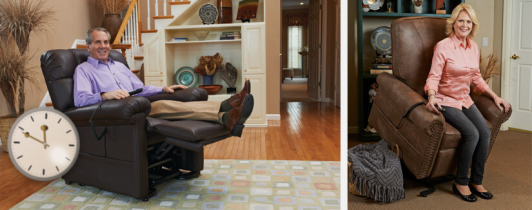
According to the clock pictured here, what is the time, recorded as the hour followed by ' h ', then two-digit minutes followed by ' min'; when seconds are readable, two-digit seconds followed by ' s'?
11 h 49 min
